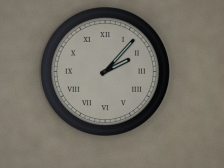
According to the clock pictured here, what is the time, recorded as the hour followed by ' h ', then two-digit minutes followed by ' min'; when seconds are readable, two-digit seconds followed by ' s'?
2 h 07 min
